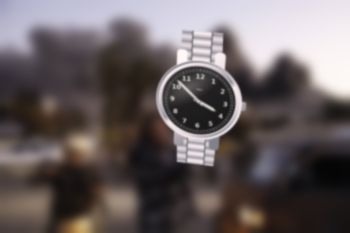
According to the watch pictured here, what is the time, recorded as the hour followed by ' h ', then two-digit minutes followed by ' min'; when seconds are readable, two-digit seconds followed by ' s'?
3 h 52 min
